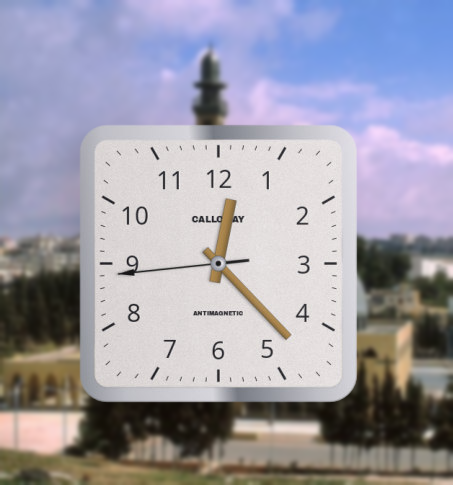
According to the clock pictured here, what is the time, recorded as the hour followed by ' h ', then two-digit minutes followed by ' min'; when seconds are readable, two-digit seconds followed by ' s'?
12 h 22 min 44 s
